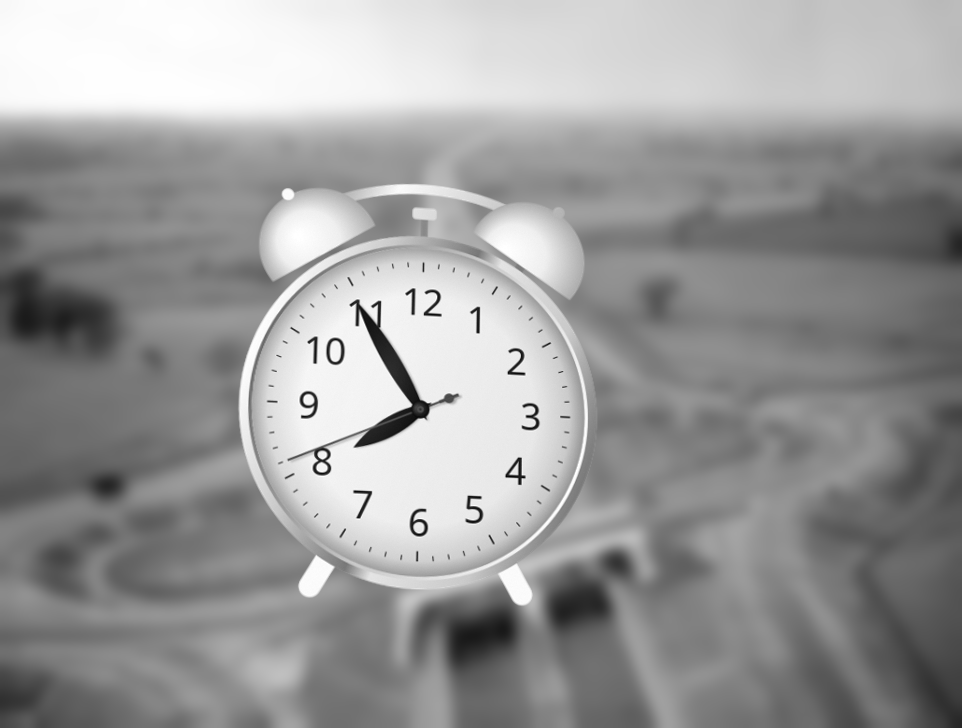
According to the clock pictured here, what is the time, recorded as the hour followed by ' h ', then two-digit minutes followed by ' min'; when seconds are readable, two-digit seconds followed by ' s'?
7 h 54 min 41 s
